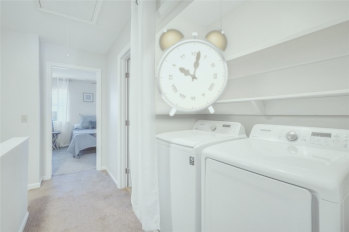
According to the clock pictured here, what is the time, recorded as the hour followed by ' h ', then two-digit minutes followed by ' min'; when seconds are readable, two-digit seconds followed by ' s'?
10 h 02 min
